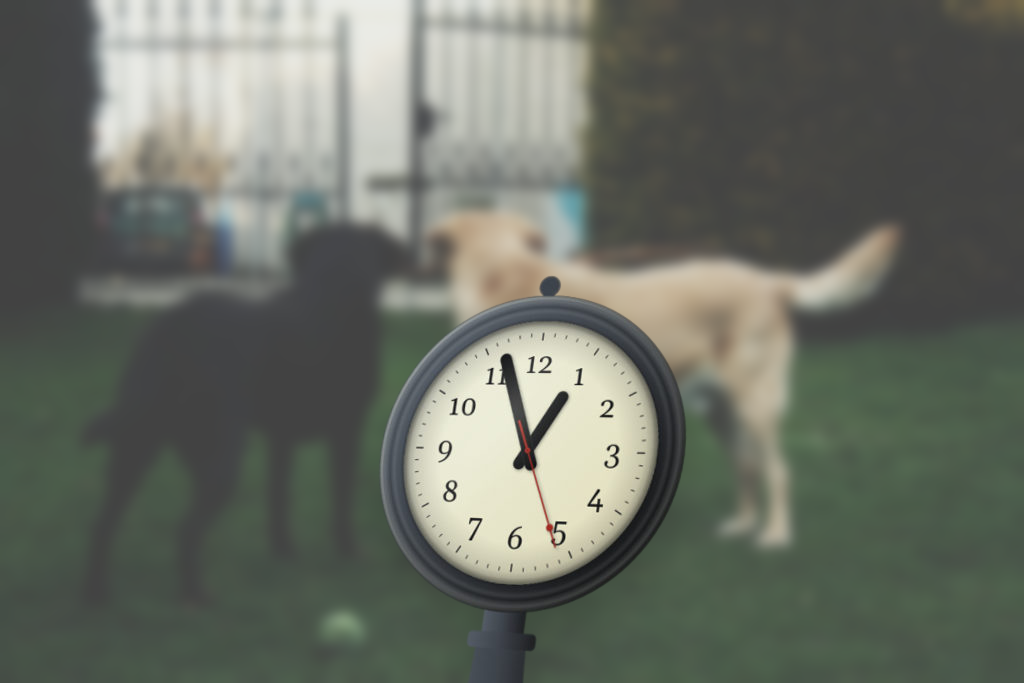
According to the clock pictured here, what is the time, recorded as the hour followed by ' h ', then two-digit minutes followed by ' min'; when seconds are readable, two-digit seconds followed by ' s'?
12 h 56 min 26 s
